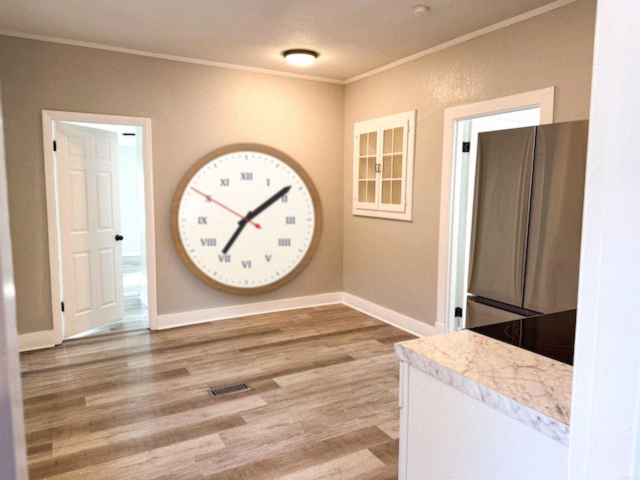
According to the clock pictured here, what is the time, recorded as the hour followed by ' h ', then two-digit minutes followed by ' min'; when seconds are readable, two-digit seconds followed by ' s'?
7 h 08 min 50 s
